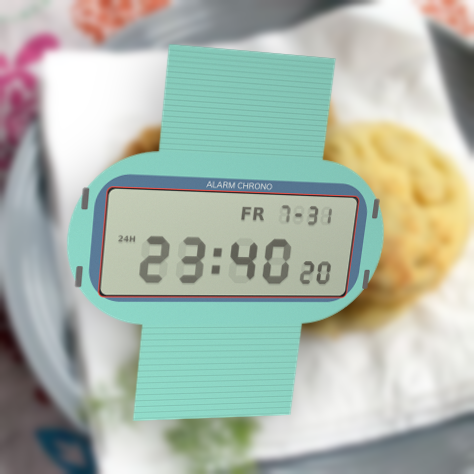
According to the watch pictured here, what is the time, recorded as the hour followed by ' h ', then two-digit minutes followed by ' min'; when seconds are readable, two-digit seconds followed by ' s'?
23 h 40 min 20 s
